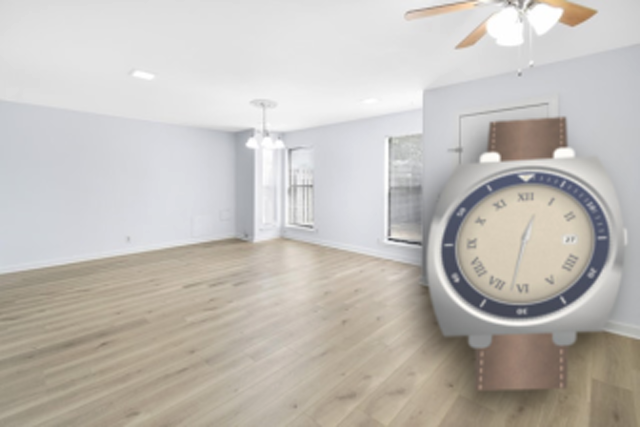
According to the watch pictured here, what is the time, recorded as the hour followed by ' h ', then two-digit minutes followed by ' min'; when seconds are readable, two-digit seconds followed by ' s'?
12 h 32 min
